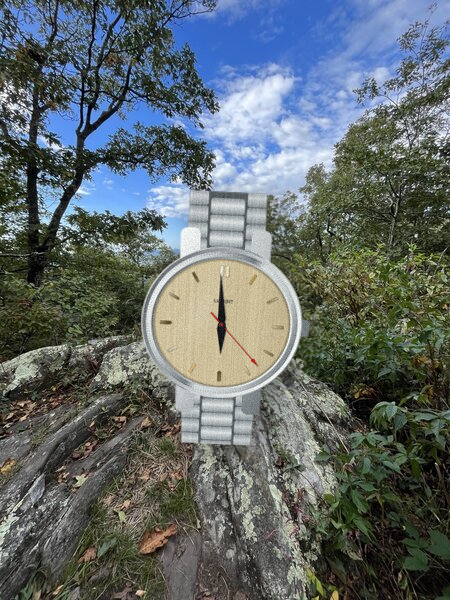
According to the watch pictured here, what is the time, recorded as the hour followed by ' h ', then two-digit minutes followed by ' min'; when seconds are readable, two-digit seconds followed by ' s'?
5 h 59 min 23 s
